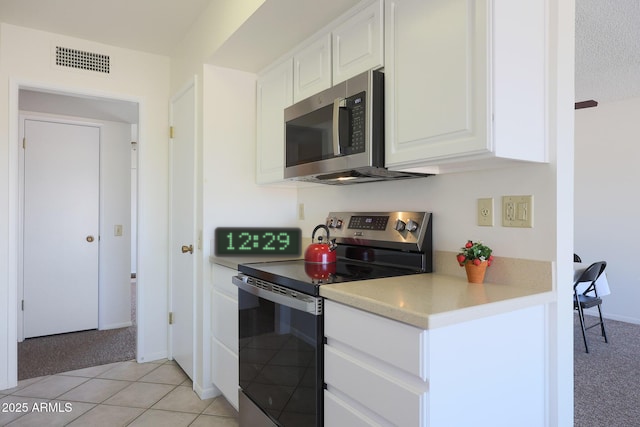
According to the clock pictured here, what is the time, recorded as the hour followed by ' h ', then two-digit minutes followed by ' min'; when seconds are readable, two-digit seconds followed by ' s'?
12 h 29 min
